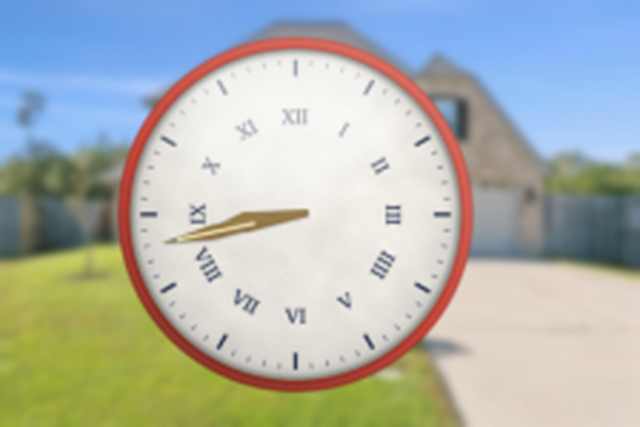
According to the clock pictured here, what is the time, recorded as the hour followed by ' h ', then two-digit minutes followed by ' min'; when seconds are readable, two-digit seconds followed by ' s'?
8 h 43 min
